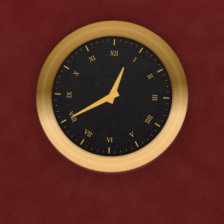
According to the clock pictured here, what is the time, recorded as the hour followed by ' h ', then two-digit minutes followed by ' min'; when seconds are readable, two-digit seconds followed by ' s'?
12 h 40 min
